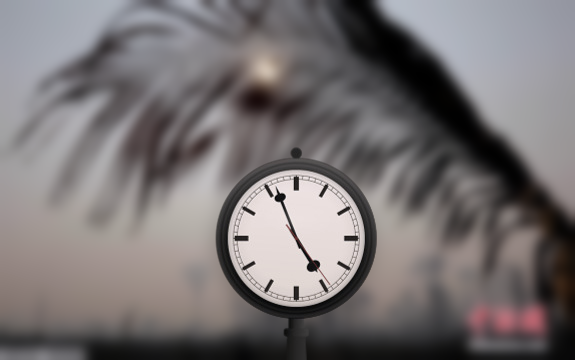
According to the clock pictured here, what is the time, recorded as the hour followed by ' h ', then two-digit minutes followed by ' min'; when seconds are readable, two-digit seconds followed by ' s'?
4 h 56 min 24 s
